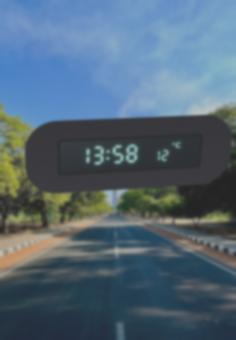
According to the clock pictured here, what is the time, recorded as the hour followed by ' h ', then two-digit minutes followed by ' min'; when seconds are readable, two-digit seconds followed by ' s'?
13 h 58 min
